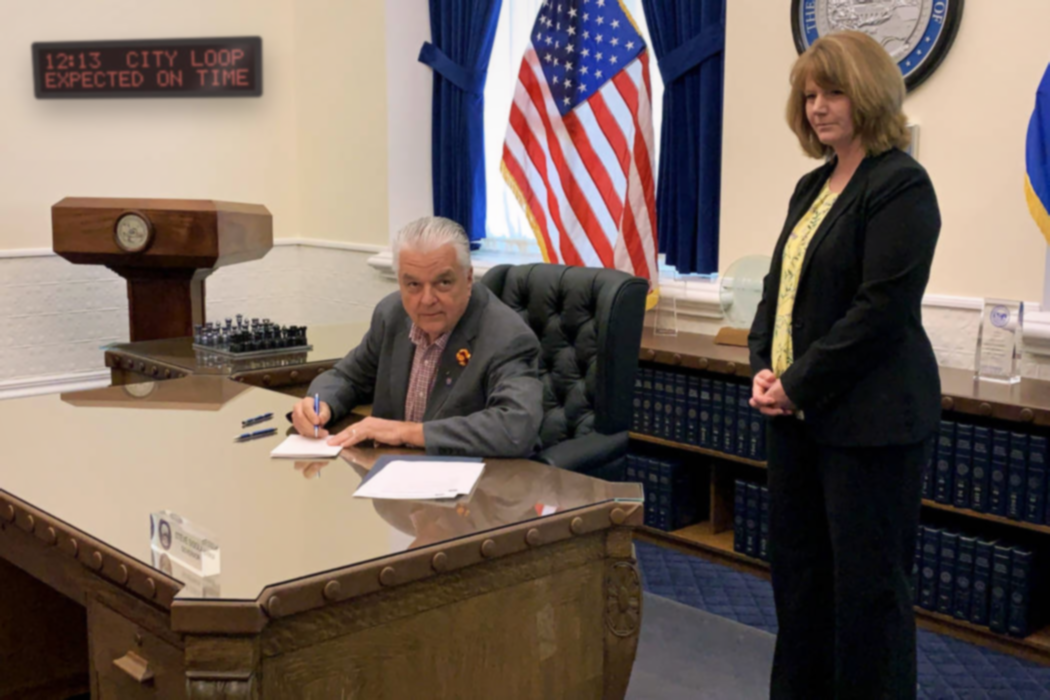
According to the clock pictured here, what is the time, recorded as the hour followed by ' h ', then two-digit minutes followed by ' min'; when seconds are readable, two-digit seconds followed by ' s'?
12 h 13 min
